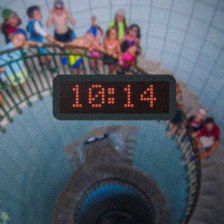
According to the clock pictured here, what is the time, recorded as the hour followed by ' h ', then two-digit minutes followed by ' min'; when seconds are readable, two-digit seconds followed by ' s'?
10 h 14 min
